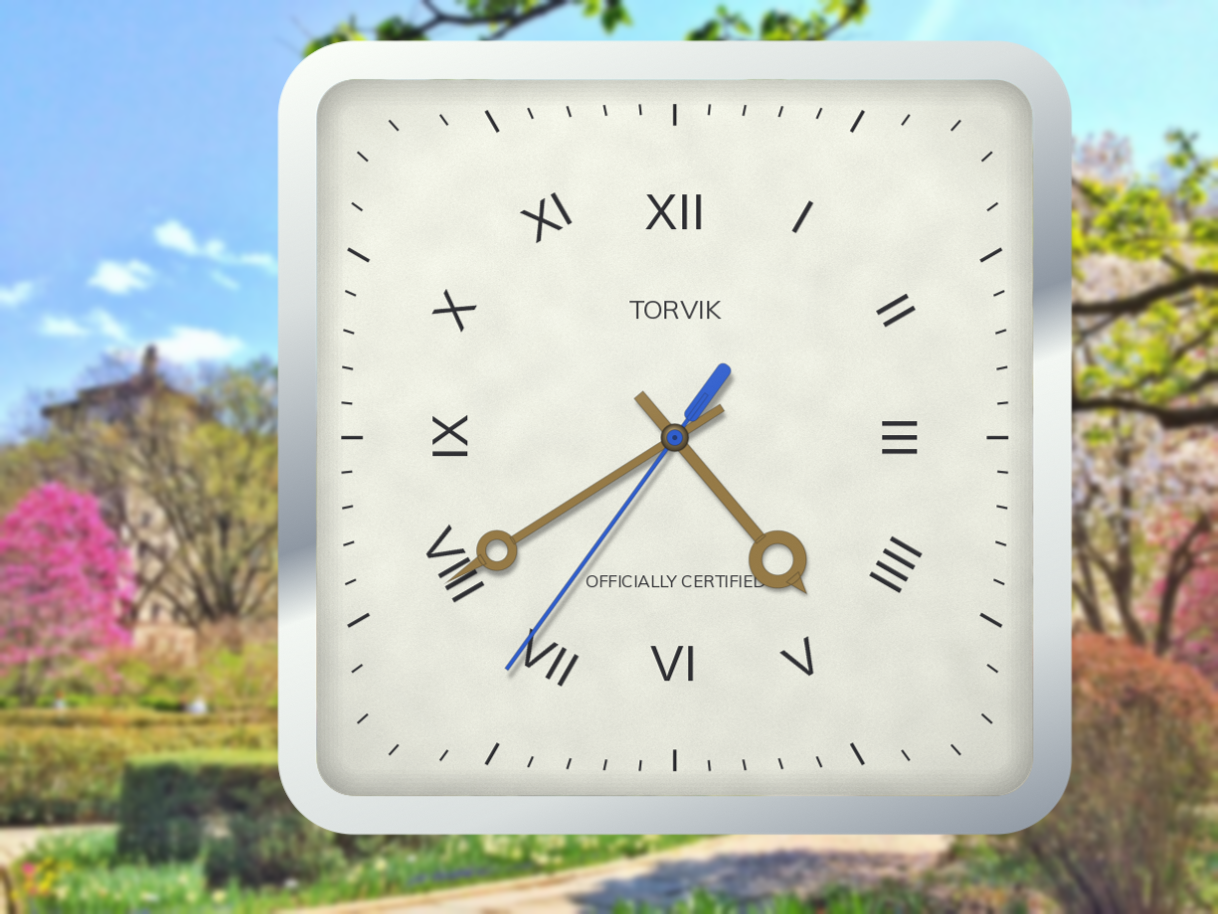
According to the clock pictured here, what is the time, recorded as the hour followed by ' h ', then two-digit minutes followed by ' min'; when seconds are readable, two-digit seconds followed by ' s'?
4 h 39 min 36 s
